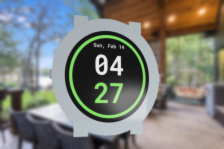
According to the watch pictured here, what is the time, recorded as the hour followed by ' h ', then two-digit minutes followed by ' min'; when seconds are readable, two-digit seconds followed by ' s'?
4 h 27 min
